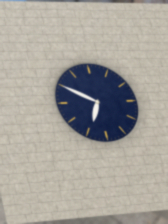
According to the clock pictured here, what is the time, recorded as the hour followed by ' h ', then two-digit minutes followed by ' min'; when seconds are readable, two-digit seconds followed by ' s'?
6 h 50 min
